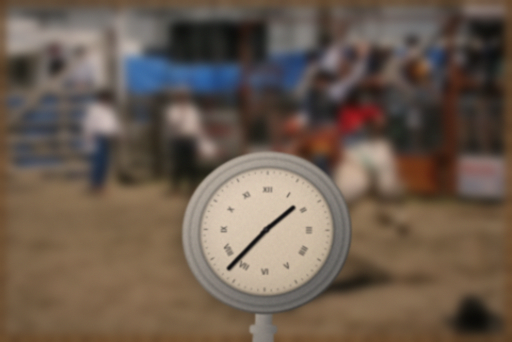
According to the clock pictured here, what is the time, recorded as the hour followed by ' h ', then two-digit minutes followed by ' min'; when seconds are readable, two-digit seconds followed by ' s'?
1 h 37 min
